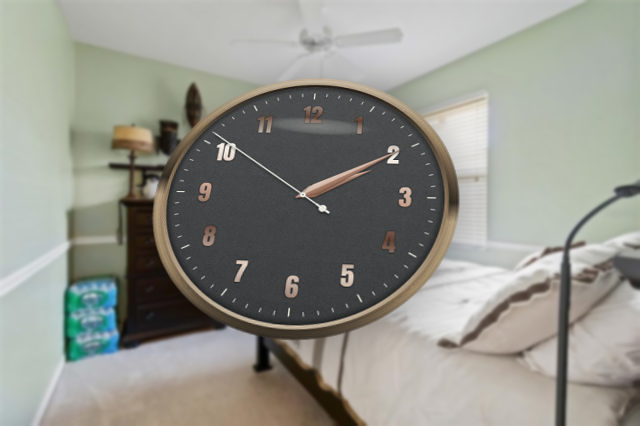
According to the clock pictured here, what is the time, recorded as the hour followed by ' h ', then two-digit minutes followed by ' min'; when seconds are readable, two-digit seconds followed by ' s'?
2 h 09 min 51 s
